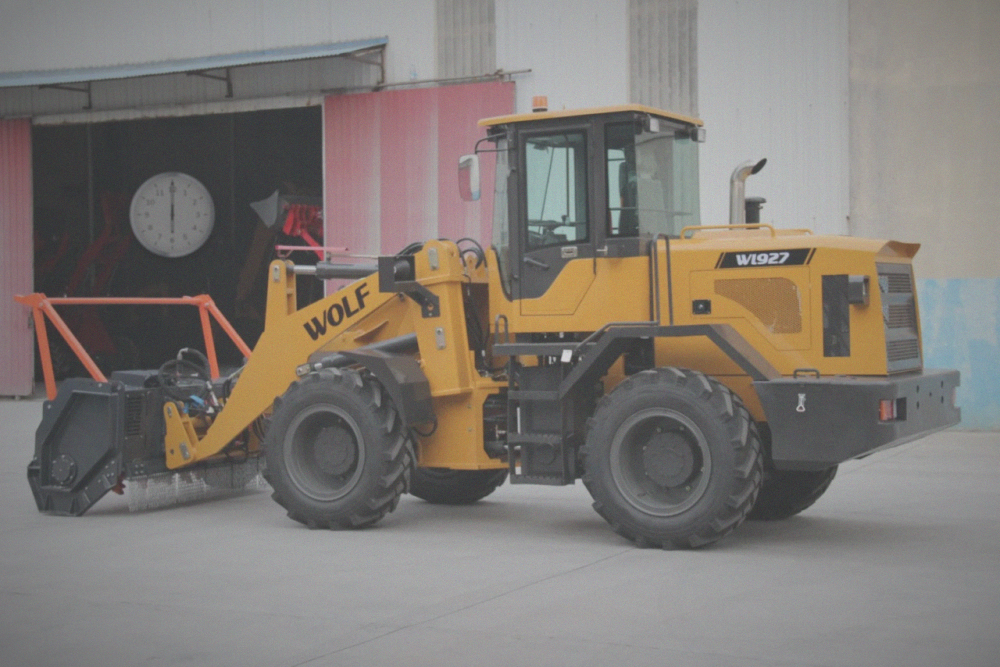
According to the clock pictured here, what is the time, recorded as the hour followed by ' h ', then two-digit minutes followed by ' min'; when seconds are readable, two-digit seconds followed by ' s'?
6 h 00 min
